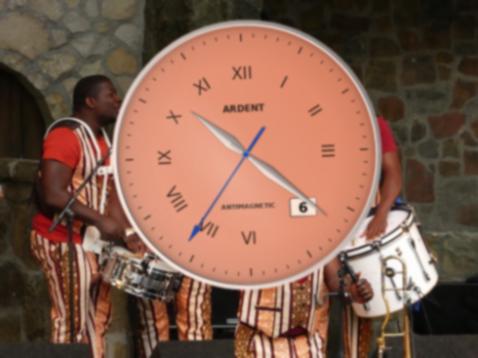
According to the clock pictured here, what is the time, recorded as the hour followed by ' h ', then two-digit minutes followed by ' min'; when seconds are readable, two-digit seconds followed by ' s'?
10 h 21 min 36 s
